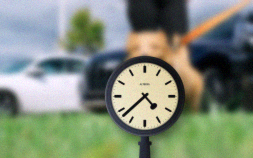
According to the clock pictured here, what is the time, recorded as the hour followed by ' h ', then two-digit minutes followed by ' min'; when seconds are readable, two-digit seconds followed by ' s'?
4 h 38 min
